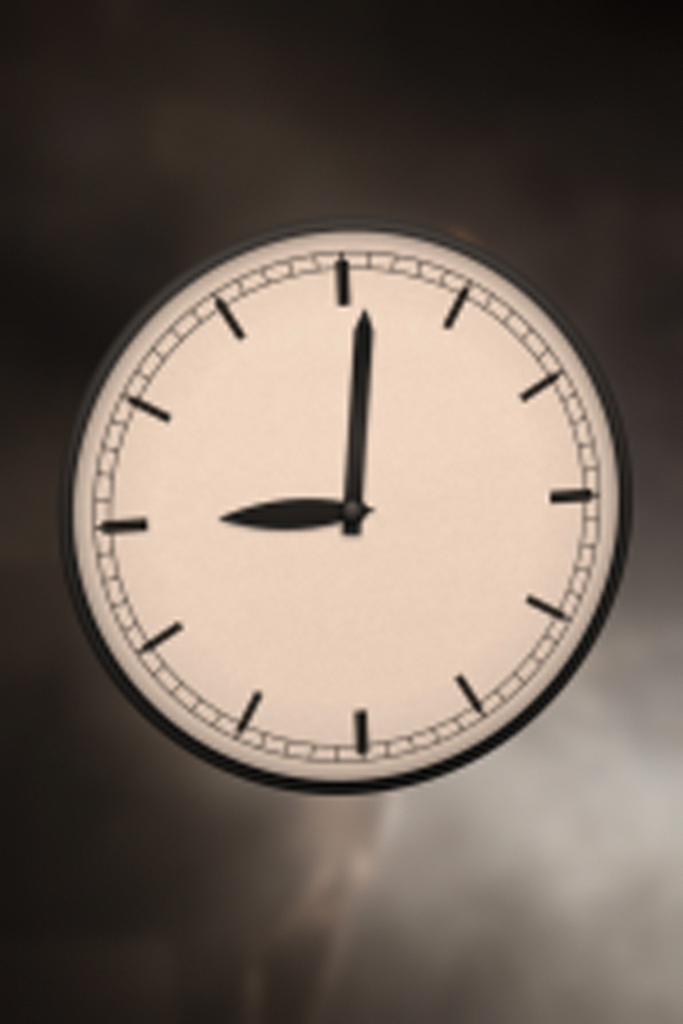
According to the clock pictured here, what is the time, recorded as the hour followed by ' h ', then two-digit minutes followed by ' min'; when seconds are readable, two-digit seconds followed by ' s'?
9 h 01 min
